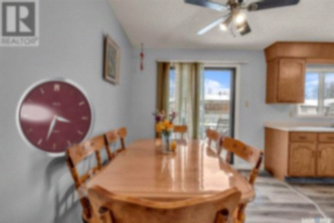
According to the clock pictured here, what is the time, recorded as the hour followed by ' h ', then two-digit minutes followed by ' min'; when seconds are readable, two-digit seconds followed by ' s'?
3 h 33 min
